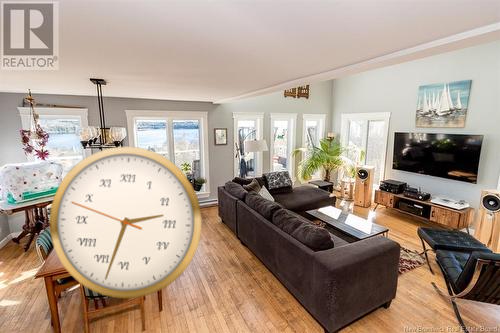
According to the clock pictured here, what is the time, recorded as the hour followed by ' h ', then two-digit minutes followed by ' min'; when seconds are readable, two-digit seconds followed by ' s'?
2 h 32 min 48 s
